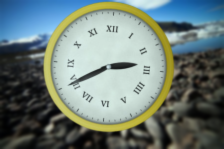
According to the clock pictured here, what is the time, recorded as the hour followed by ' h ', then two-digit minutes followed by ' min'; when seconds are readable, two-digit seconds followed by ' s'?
2 h 40 min
